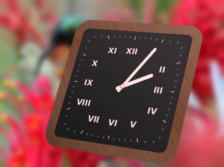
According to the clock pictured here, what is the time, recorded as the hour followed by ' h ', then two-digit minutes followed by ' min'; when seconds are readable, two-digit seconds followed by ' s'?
2 h 05 min
